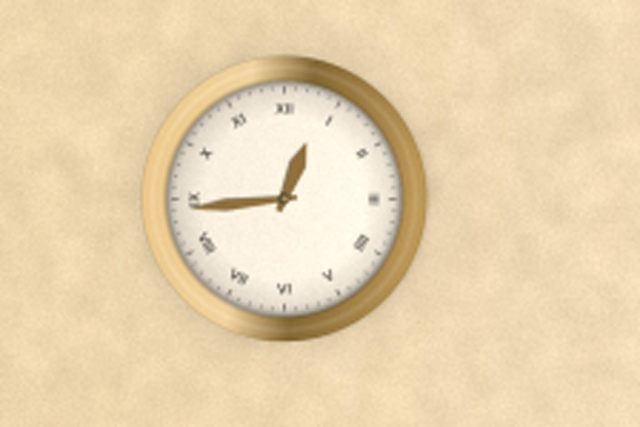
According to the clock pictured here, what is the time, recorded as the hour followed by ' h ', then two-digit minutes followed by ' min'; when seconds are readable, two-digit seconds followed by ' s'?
12 h 44 min
